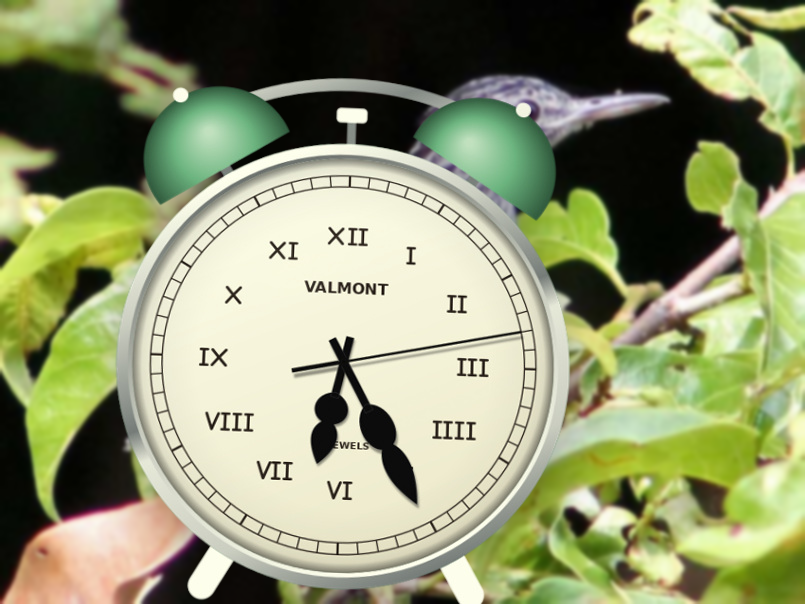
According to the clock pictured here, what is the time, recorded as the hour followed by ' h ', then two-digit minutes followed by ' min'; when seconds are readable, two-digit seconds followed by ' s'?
6 h 25 min 13 s
